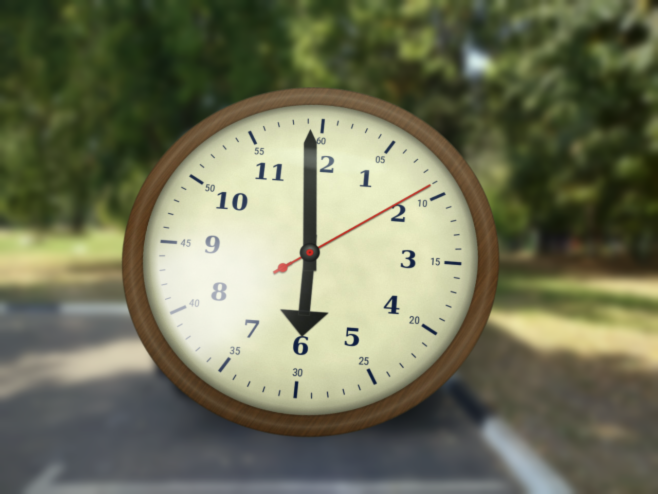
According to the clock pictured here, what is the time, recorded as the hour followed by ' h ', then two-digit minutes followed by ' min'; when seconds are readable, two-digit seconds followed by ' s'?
5 h 59 min 09 s
